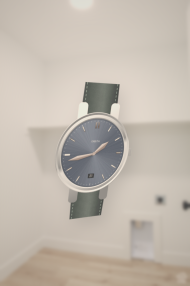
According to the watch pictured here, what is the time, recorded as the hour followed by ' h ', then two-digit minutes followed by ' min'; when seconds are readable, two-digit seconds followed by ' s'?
1 h 43 min
